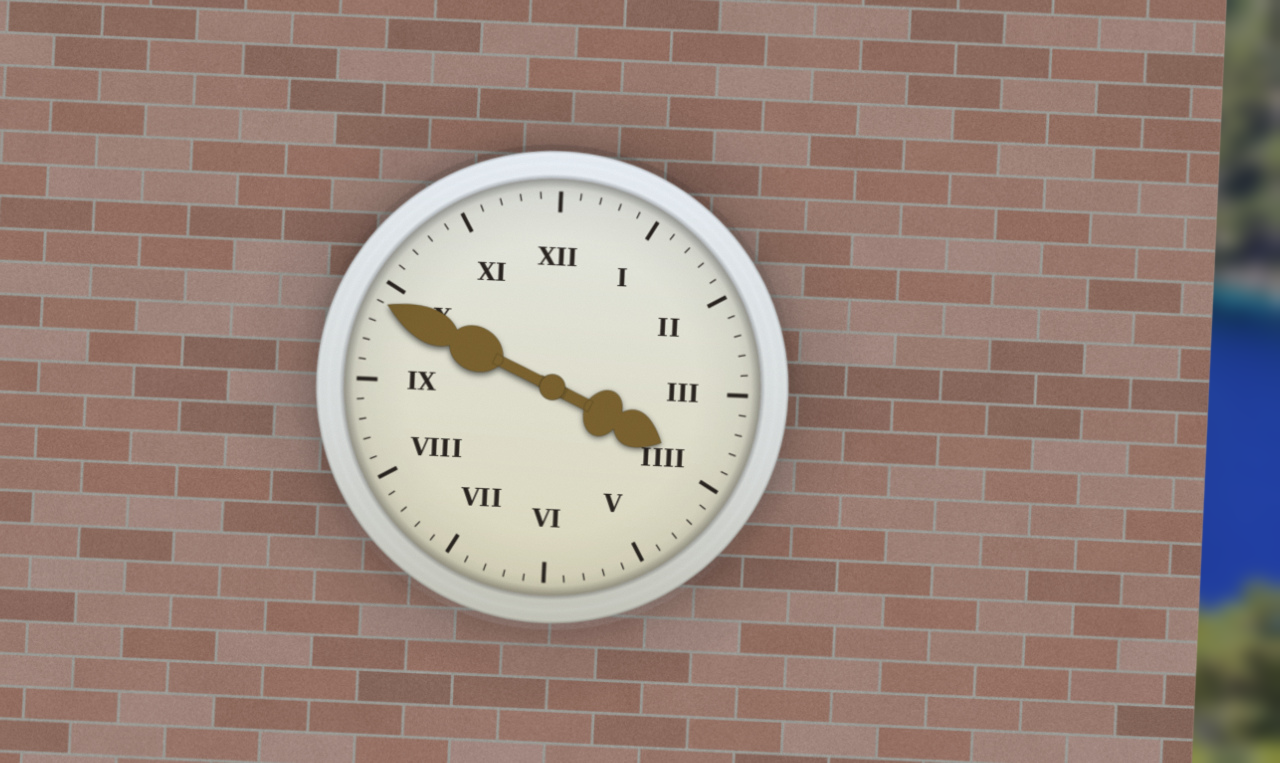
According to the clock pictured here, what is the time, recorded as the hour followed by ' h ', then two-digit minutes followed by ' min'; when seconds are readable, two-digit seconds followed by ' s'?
3 h 49 min
